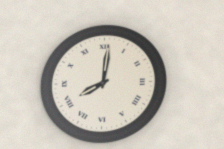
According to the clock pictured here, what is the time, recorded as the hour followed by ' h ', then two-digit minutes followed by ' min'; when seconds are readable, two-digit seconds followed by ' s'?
8 h 01 min
